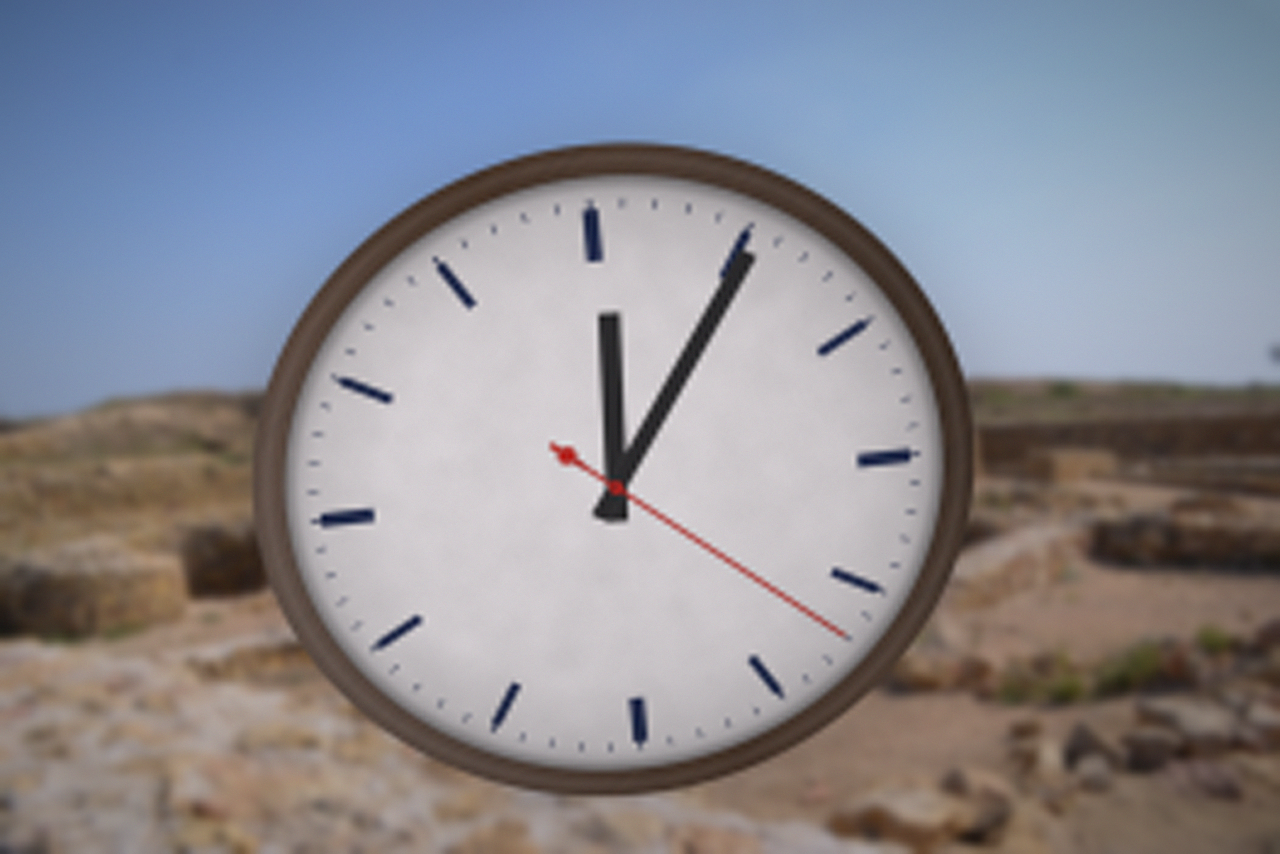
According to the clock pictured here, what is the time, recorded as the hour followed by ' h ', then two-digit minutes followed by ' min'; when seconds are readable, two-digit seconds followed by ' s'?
12 h 05 min 22 s
